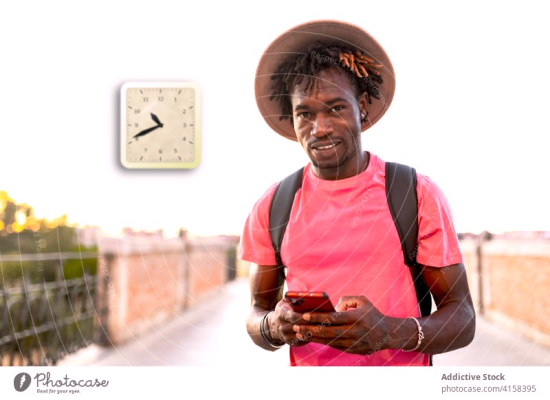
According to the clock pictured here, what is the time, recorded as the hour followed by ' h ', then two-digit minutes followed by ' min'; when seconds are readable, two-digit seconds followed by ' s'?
10 h 41 min
